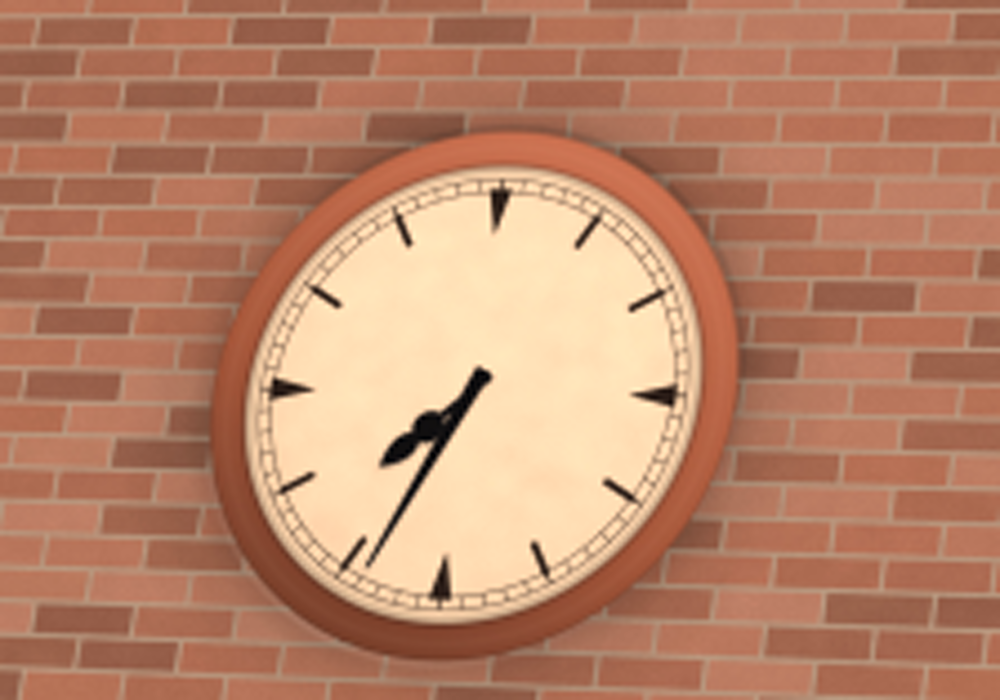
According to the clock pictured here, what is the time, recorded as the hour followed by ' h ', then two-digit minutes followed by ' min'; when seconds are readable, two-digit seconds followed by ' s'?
7 h 34 min
